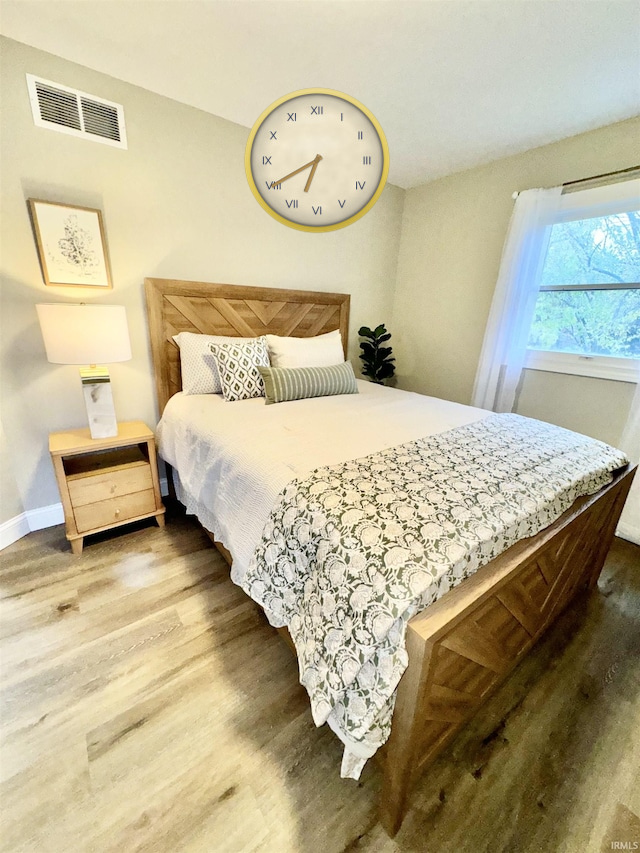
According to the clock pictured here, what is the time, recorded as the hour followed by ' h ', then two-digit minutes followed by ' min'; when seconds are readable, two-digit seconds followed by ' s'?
6 h 40 min
